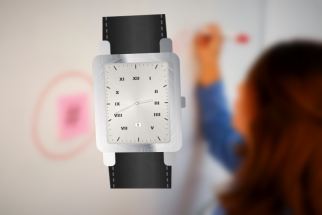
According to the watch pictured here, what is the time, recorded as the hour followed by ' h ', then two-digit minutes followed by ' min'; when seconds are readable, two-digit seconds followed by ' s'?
2 h 41 min
